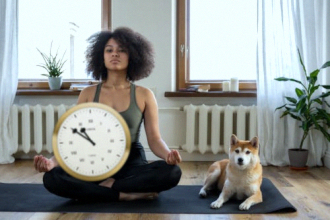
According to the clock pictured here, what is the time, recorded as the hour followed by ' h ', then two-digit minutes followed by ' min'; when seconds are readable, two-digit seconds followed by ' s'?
10 h 51 min
